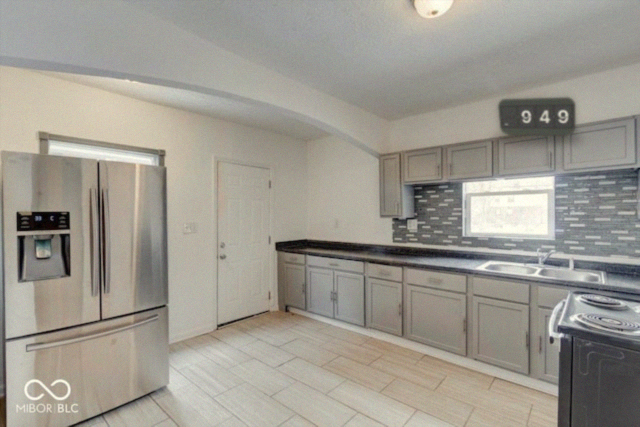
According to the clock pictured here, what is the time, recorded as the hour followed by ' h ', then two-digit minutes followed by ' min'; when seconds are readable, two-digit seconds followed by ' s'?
9 h 49 min
